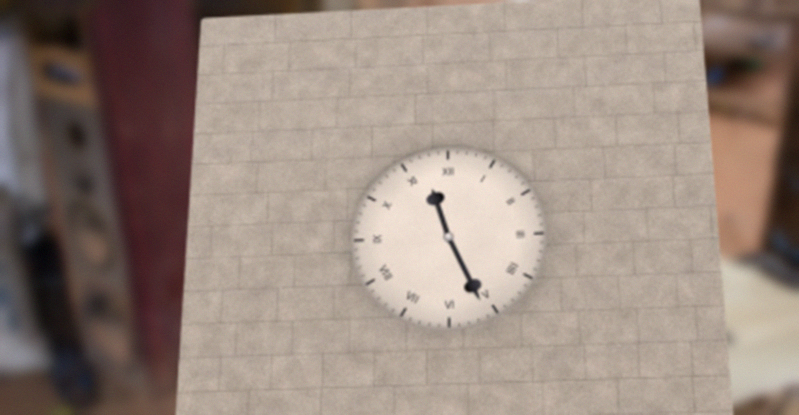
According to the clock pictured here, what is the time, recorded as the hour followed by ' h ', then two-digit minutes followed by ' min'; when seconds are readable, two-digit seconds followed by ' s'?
11 h 26 min
